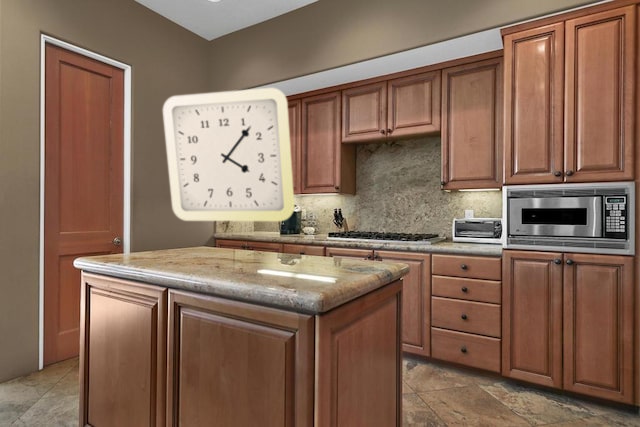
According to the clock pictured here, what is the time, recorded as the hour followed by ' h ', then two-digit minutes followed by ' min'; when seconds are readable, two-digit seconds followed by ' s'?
4 h 07 min
